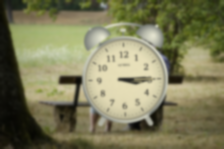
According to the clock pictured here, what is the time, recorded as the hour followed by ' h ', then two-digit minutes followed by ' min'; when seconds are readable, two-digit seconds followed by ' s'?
3 h 15 min
